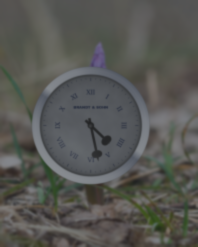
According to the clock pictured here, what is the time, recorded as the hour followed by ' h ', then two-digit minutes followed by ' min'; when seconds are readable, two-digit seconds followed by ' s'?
4 h 28 min
